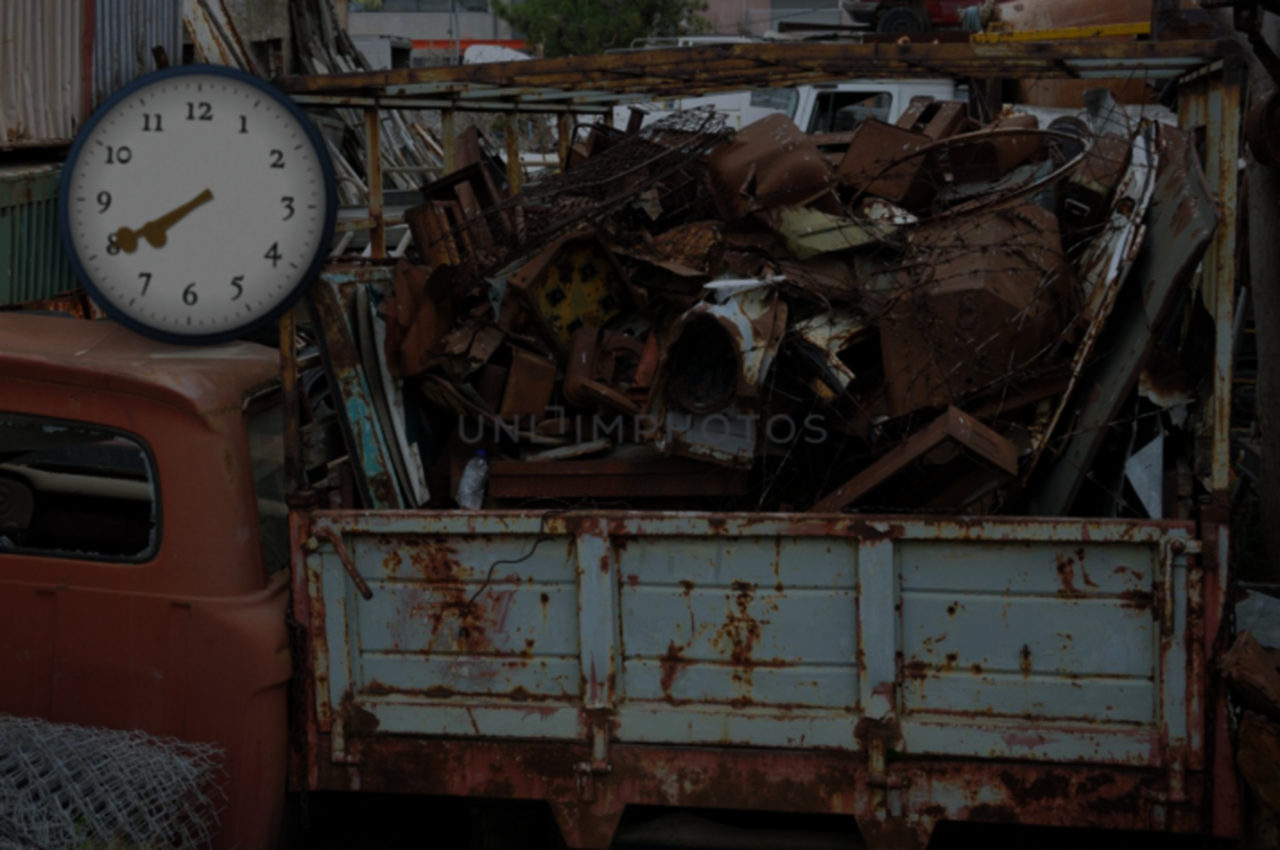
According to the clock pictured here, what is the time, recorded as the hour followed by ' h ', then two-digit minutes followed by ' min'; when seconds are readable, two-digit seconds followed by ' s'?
7 h 40 min
